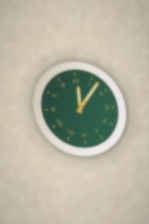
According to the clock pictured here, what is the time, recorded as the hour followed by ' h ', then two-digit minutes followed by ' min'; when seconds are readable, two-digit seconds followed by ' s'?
12 h 07 min
